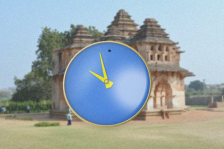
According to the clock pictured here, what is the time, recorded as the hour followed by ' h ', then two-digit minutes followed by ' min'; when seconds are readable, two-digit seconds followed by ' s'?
9 h 57 min
